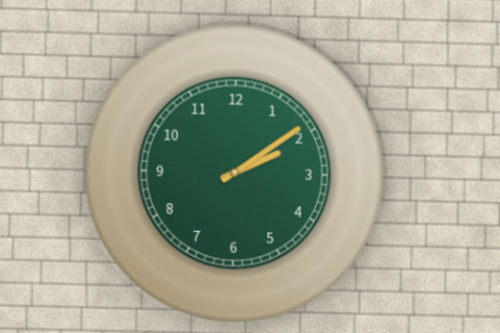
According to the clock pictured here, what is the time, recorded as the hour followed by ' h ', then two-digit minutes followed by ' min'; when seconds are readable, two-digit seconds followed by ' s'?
2 h 09 min
